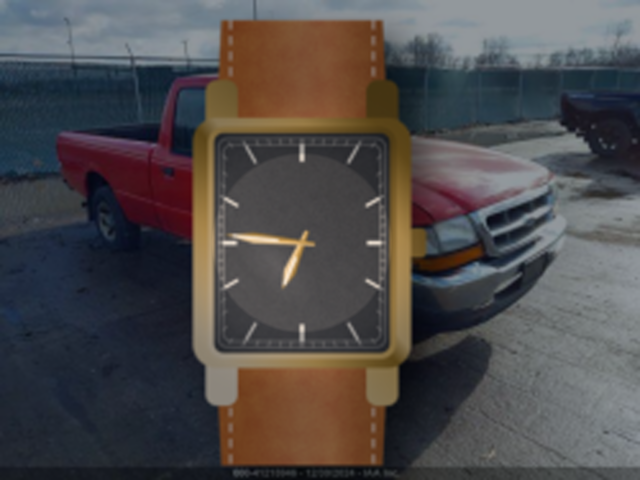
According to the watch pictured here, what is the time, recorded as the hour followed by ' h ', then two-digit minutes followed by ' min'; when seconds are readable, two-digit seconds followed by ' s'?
6 h 46 min
